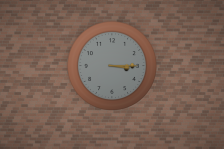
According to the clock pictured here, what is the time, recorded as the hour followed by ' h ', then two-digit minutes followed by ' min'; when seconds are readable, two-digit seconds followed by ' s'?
3 h 15 min
